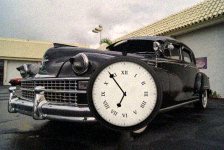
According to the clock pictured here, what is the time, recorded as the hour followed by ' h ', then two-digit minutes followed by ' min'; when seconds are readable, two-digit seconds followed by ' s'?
6 h 54 min
